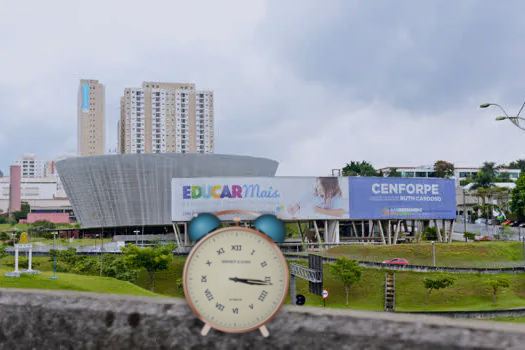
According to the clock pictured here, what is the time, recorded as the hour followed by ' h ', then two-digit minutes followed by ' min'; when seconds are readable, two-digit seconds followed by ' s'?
3 h 16 min
